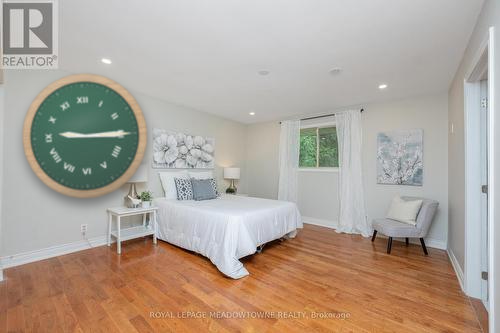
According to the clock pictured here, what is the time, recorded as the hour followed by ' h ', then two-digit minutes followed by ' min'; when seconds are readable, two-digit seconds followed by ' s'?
9 h 15 min
